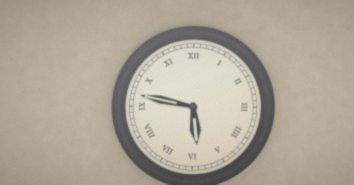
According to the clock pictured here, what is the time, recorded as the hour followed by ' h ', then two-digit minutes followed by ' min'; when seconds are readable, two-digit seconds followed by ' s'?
5 h 47 min
